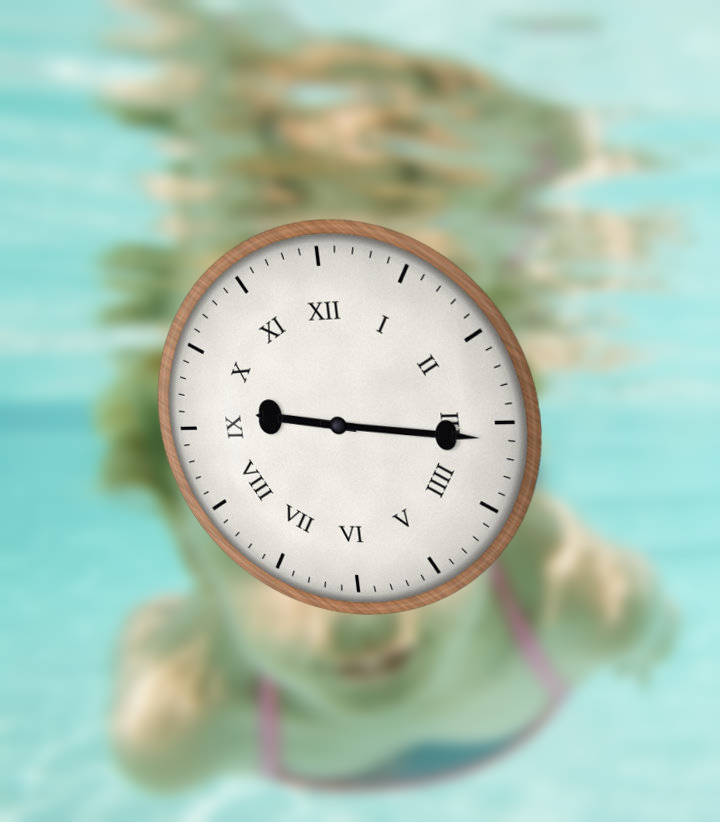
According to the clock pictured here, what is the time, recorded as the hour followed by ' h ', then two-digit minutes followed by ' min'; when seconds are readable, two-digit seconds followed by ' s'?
9 h 16 min
